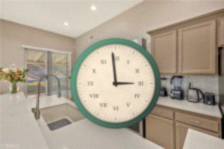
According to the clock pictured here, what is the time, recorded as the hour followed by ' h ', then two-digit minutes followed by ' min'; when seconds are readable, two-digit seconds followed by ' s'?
2 h 59 min
